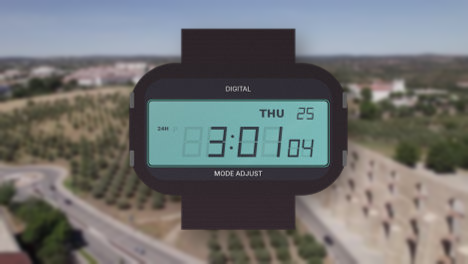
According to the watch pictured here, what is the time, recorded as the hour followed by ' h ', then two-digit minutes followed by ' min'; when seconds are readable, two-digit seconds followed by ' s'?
3 h 01 min 04 s
